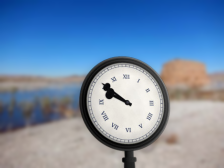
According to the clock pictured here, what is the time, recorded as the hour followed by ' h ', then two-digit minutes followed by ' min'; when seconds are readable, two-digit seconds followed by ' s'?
9 h 51 min
